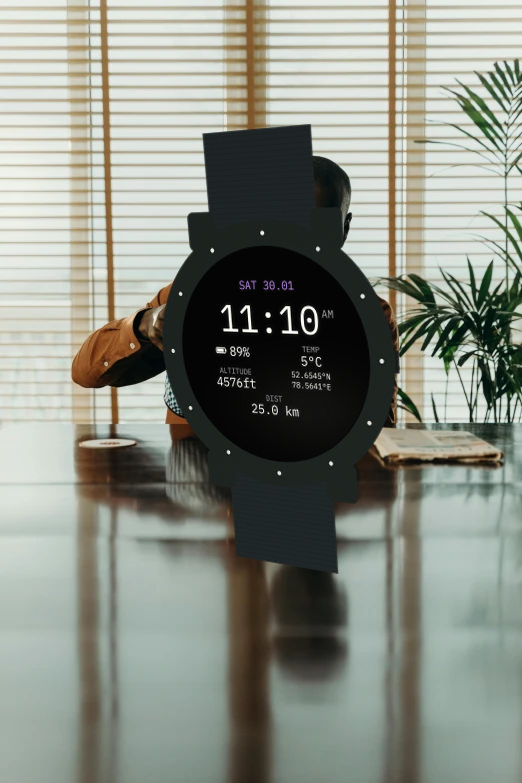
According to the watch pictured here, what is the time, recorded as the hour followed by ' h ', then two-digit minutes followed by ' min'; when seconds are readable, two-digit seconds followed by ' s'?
11 h 10 min
